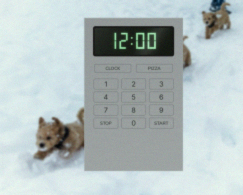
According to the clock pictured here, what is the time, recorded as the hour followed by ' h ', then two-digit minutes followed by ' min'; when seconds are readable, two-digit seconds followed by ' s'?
12 h 00 min
